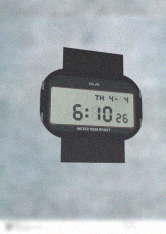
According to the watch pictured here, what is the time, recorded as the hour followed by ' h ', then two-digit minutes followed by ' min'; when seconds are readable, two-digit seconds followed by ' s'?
6 h 10 min 26 s
